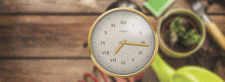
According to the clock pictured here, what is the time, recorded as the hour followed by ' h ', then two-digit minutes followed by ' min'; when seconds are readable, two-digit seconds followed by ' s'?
7 h 16 min
